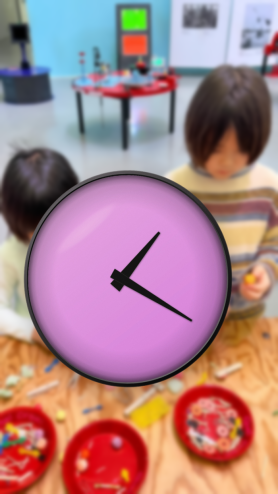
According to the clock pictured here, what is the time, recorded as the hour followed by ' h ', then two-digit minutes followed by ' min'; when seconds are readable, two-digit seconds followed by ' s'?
1 h 20 min
